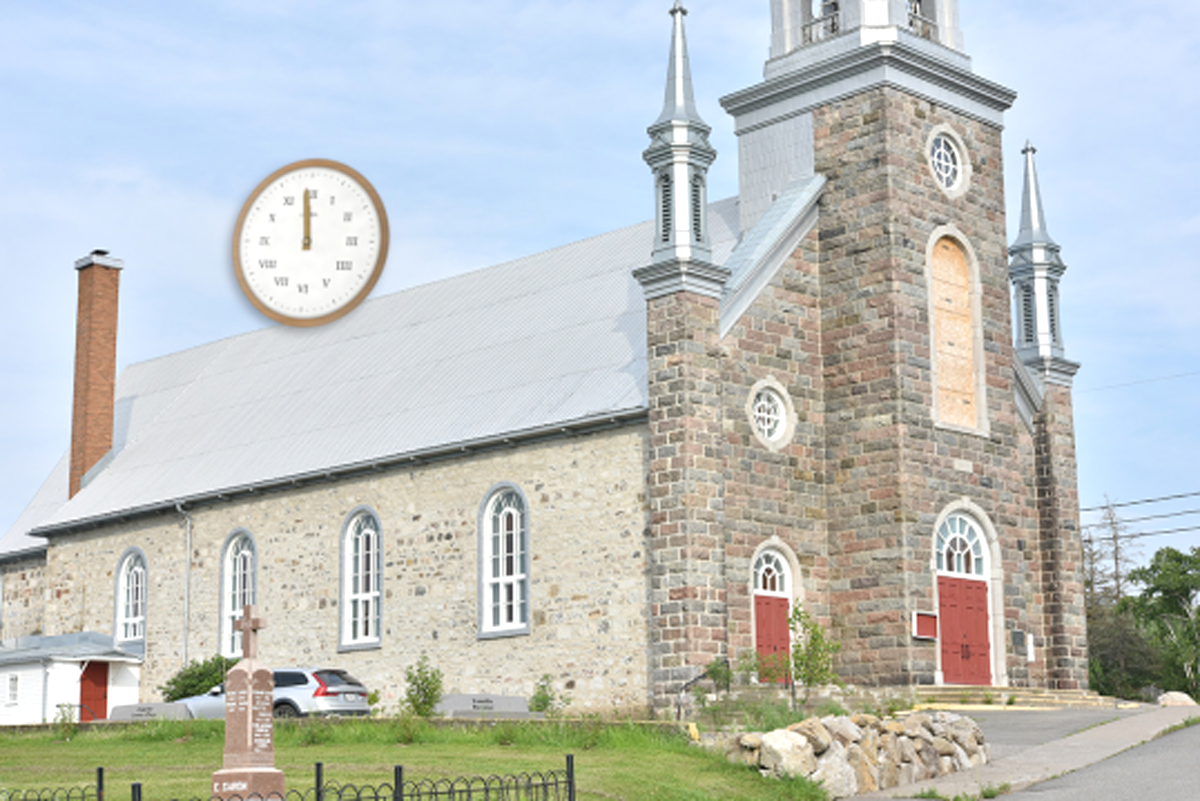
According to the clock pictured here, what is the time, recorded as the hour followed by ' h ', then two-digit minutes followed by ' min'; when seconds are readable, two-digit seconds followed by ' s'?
11 h 59 min
